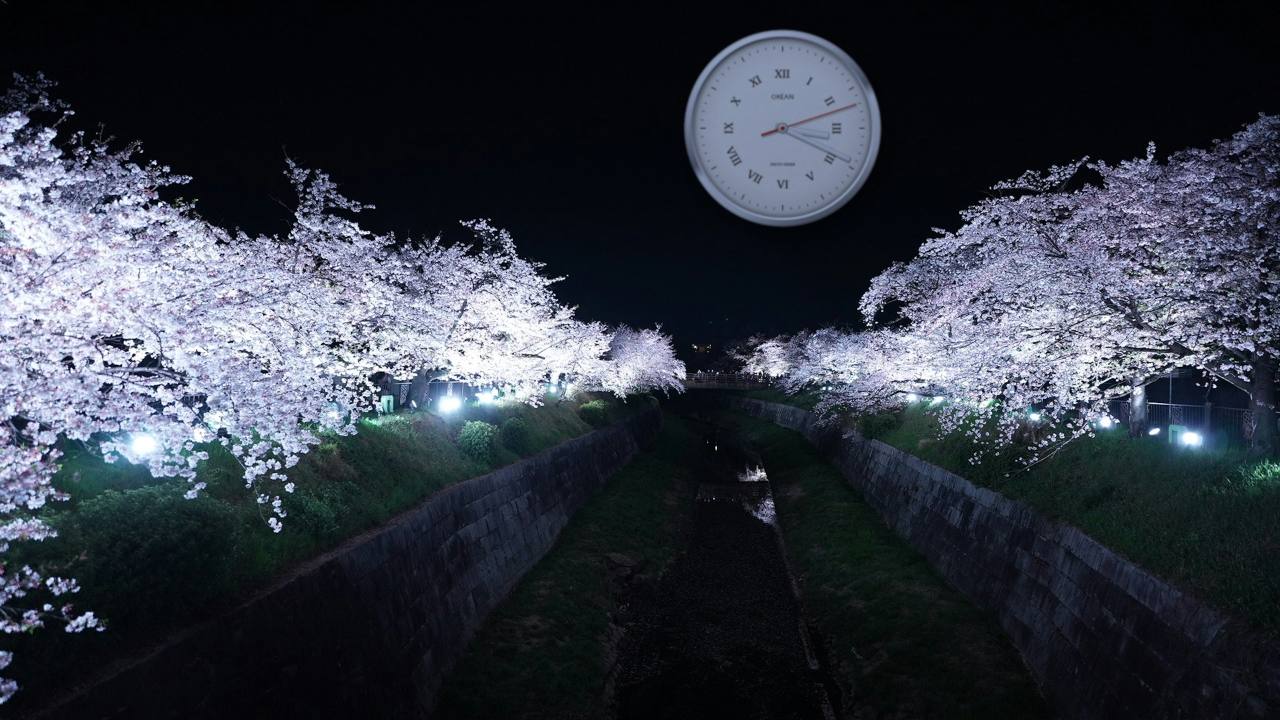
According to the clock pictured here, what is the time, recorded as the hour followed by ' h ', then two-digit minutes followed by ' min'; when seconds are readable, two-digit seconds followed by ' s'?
3 h 19 min 12 s
